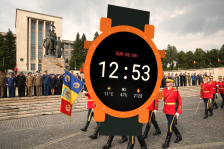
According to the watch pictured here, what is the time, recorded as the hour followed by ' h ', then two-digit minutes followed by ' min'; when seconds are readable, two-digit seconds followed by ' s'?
12 h 53 min
